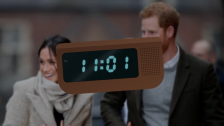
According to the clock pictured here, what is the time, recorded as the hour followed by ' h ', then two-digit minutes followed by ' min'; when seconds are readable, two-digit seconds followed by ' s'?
11 h 01 min
